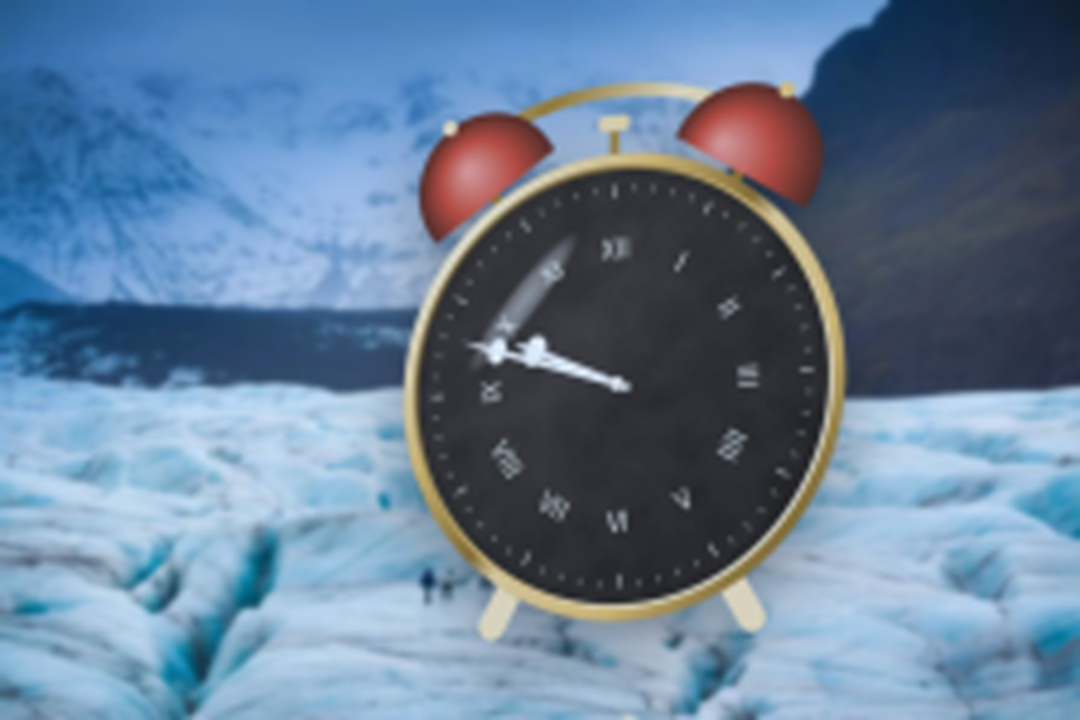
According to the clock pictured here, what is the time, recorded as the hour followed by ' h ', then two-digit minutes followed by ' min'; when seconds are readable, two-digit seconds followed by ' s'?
9 h 48 min
